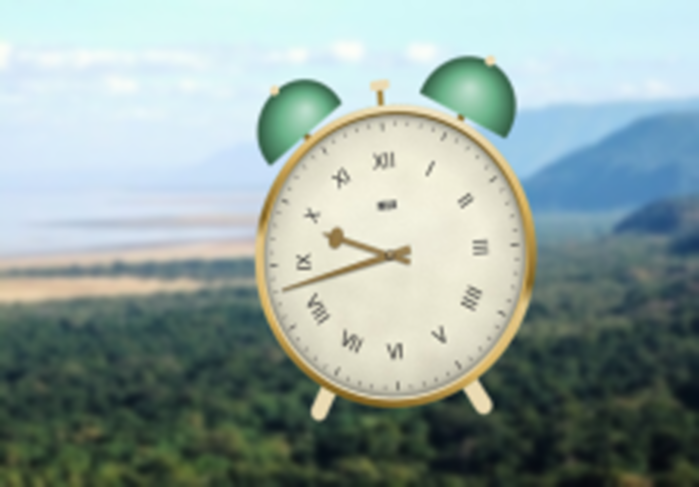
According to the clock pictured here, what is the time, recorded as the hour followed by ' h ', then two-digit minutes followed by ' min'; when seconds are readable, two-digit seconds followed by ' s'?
9 h 43 min
